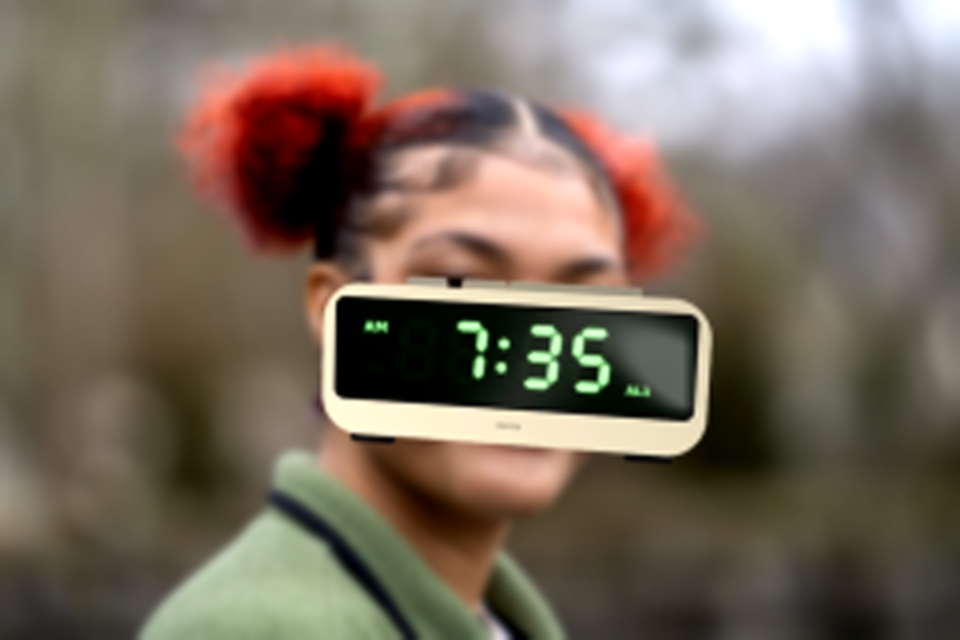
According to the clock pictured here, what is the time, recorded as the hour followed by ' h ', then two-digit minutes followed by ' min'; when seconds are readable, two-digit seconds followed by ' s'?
7 h 35 min
